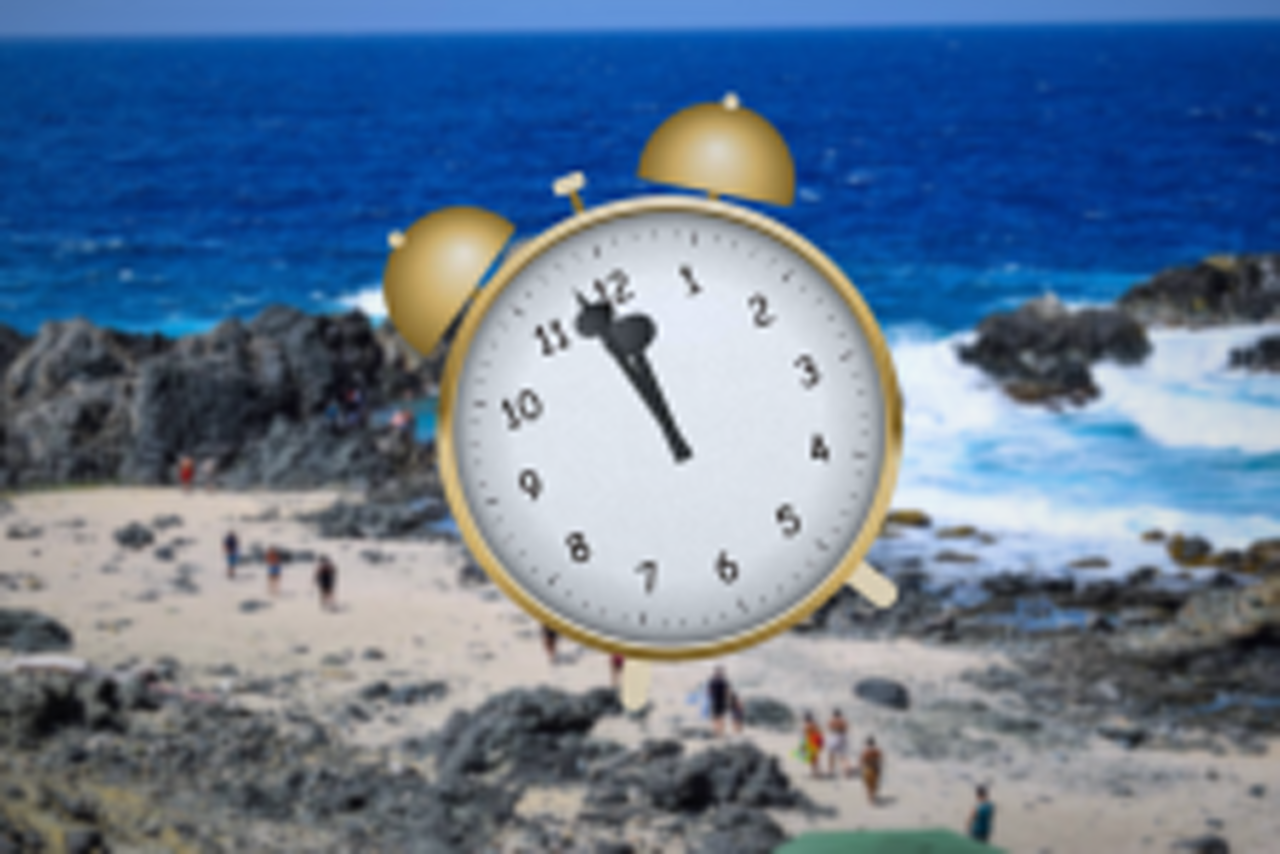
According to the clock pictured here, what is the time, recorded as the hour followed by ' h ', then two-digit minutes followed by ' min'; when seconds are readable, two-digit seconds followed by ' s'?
11 h 58 min
